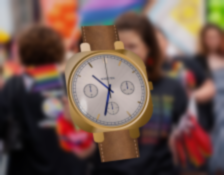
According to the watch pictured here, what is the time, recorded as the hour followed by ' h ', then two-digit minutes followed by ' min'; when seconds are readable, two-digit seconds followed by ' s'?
10 h 33 min
